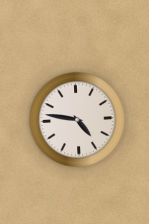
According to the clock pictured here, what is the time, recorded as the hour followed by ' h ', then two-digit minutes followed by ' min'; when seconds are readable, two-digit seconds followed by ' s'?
4 h 47 min
